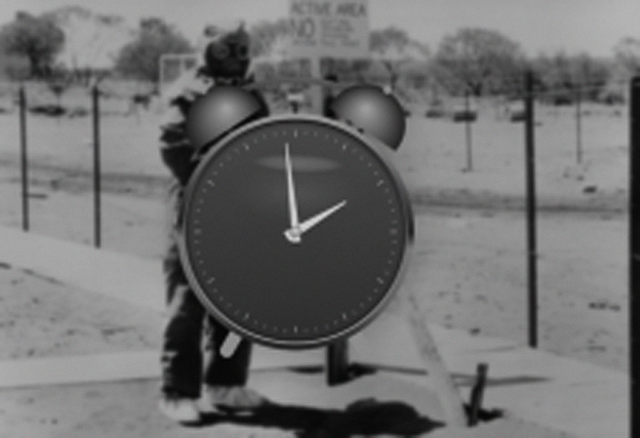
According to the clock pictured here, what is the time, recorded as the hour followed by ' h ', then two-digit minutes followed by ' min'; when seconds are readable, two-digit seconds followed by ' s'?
1 h 59 min
